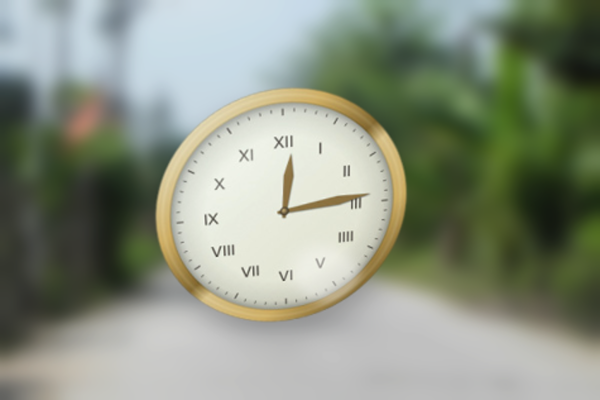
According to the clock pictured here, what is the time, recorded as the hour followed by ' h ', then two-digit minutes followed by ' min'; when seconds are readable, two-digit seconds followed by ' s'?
12 h 14 min
